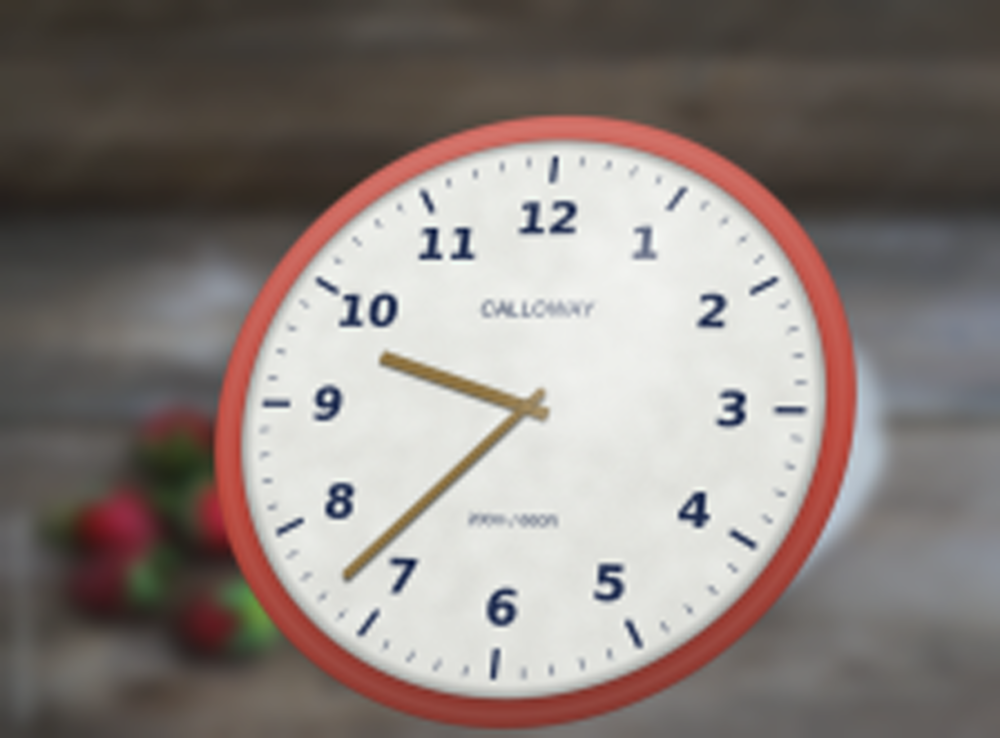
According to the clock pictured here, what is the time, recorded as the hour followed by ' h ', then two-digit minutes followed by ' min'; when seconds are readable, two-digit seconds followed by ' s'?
9 h 37 min
